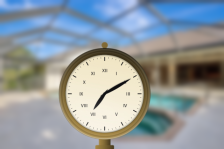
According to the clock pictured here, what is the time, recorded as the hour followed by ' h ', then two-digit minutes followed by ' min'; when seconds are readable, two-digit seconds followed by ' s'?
7 h 10 min
